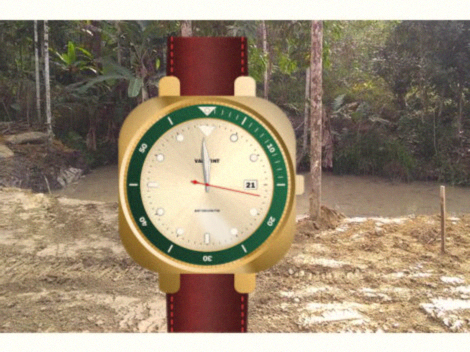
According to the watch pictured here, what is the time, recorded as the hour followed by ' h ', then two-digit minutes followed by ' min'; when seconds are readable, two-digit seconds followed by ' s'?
11 h 59 min 17 s
